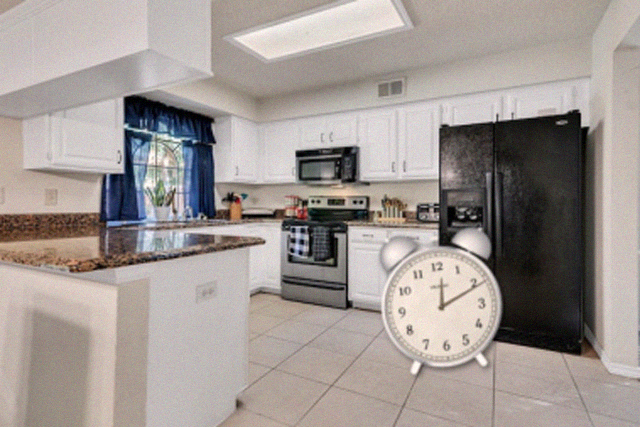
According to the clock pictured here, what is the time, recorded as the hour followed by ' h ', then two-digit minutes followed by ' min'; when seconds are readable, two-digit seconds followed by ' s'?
12 h 11 min
